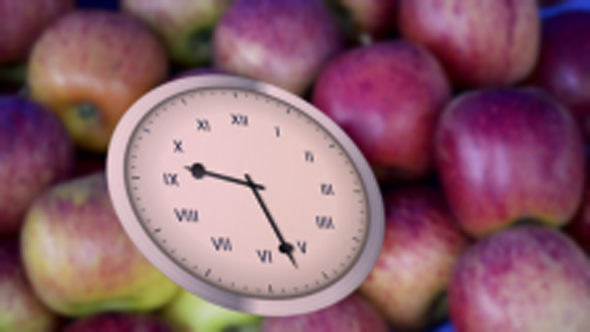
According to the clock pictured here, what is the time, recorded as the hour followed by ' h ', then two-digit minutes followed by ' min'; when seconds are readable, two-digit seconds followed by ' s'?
9 h 27 min
